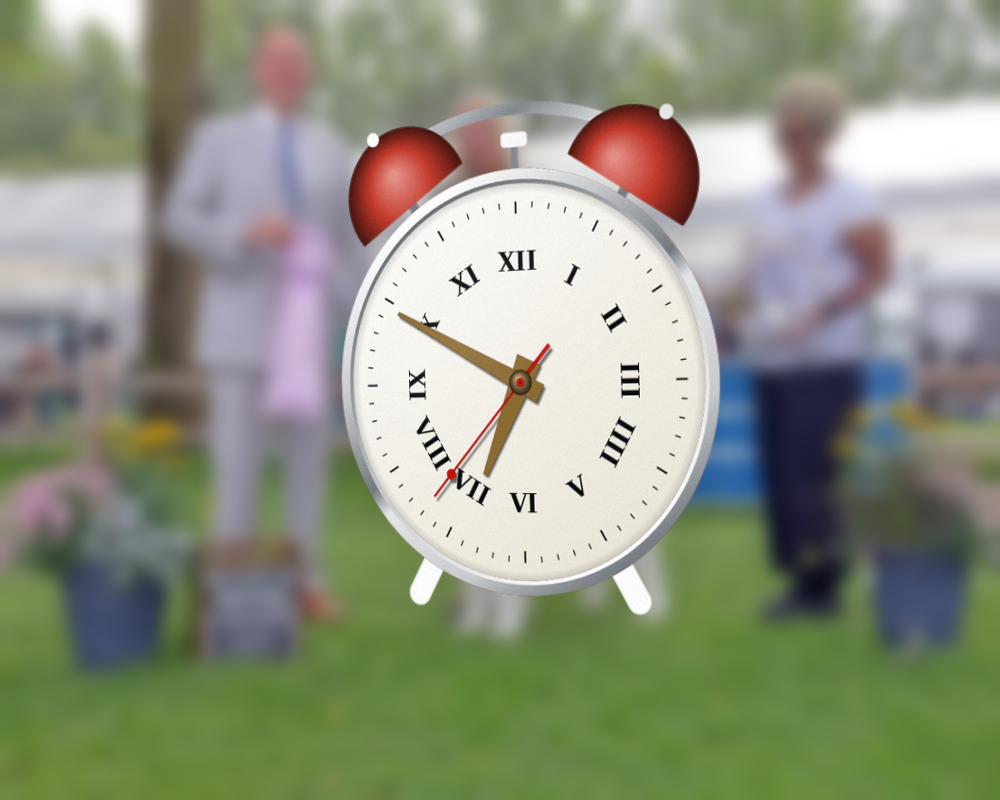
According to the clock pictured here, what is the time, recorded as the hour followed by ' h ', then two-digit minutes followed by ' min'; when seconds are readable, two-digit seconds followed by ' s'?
6 h 49 min 37 s
